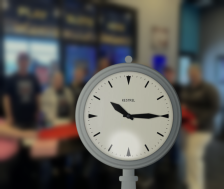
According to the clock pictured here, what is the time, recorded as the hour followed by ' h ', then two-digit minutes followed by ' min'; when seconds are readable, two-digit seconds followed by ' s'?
10 h 15 min
